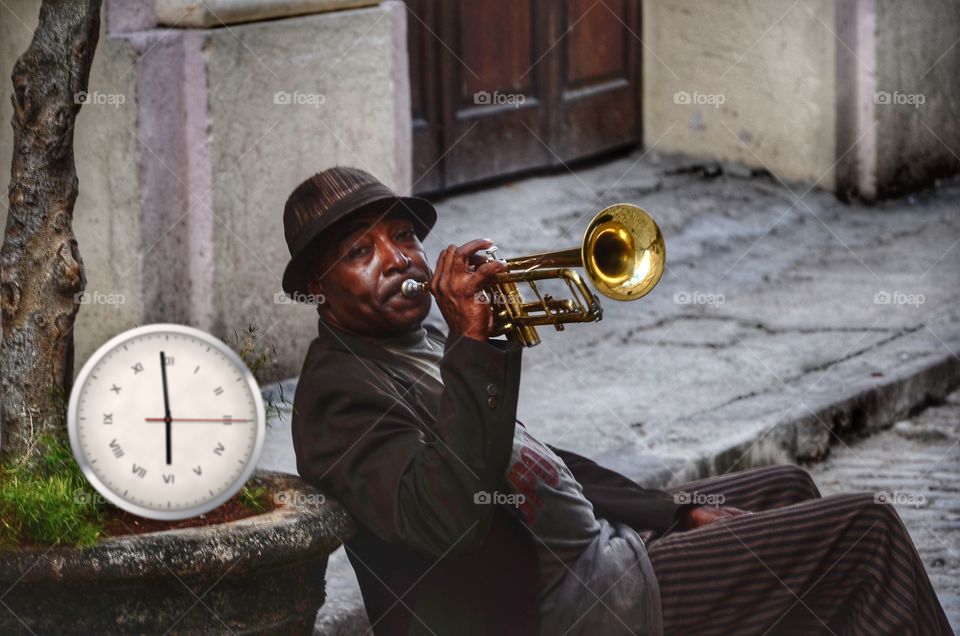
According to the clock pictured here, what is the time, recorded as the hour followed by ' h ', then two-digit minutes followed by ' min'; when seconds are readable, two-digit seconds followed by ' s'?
5 h 59 min 15 s
